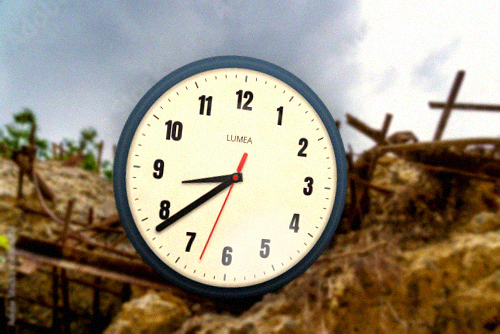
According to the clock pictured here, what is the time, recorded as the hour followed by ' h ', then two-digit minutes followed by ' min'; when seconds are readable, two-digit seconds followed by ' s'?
8 h 38 min 33 s
